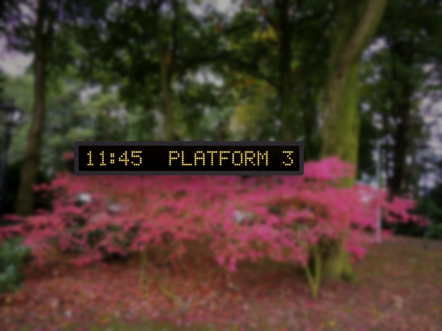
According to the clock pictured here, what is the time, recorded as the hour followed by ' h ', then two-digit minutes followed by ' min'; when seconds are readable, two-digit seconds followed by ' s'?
11 h 45 min
